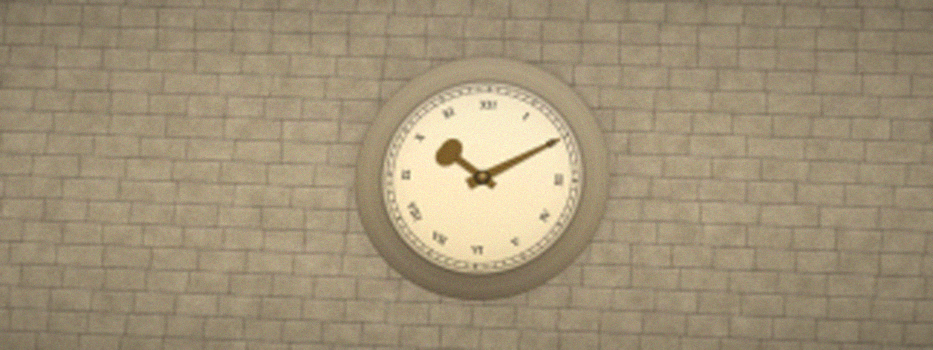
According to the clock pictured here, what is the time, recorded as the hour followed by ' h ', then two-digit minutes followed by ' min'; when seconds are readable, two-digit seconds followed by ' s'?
10 h 10 min
